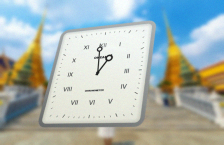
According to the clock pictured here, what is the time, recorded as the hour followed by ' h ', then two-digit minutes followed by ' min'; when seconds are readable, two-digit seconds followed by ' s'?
12 h 59 min
